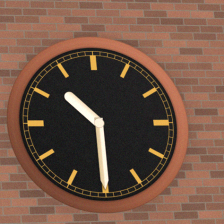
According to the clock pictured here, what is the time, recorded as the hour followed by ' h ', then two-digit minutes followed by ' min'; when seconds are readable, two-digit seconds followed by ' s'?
10 h 30 min
